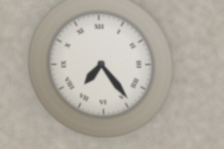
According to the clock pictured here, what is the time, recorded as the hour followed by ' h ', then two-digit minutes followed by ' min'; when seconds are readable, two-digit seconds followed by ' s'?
7 h 24 min
